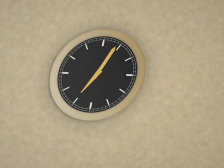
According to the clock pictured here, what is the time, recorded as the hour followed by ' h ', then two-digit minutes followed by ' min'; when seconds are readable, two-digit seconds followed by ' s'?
7 h 04 min
